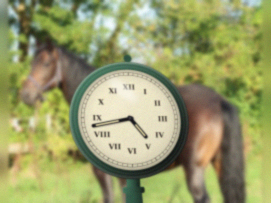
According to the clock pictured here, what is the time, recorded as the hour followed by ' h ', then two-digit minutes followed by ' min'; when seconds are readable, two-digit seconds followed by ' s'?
4 h 43 min
